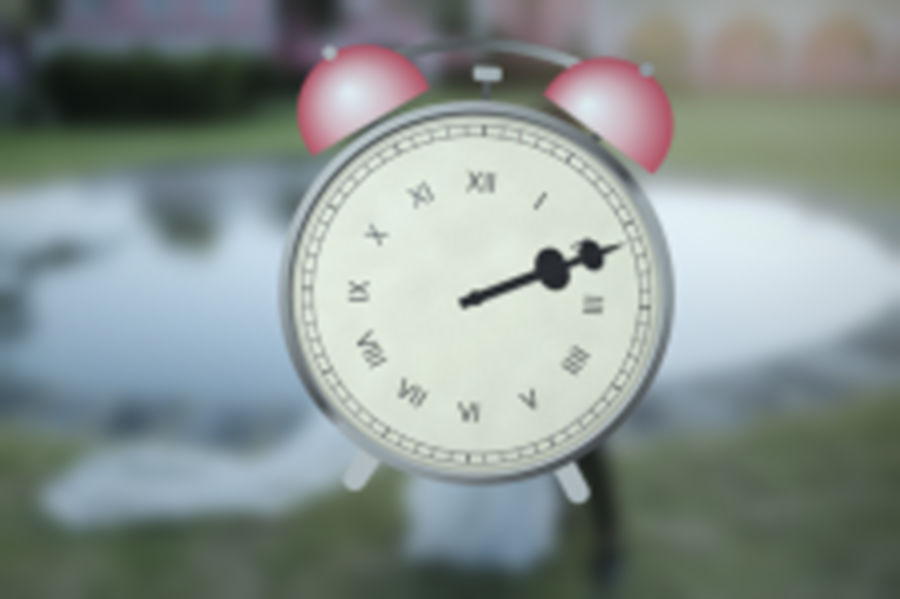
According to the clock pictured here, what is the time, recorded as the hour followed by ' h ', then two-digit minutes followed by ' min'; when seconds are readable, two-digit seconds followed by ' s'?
2 h 11 min
